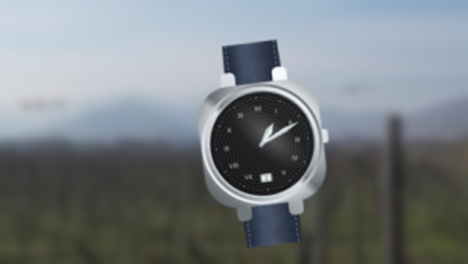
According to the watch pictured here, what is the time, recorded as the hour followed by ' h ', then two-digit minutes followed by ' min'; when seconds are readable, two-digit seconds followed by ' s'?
1 h 11 min
